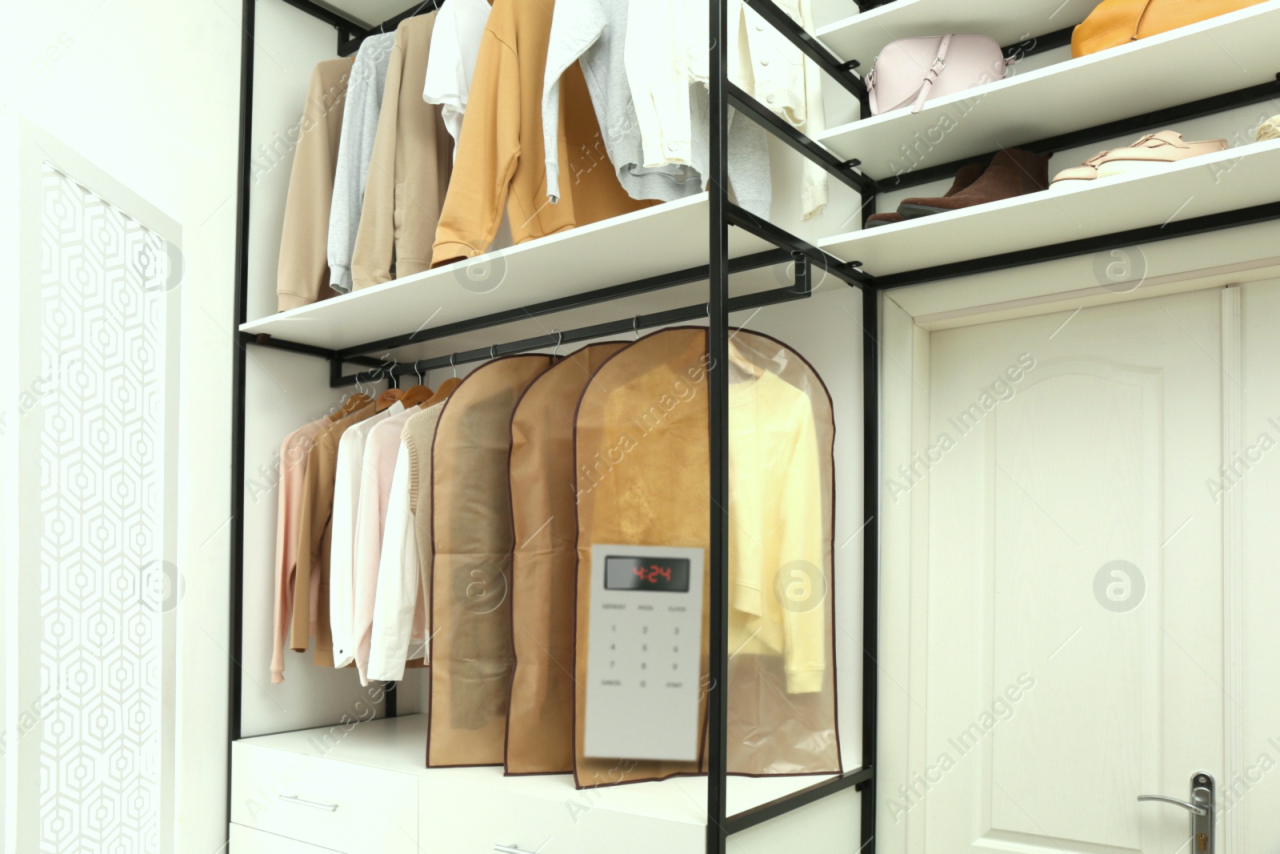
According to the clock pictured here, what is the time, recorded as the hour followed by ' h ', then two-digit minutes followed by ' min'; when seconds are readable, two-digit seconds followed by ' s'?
4 h 24 min
